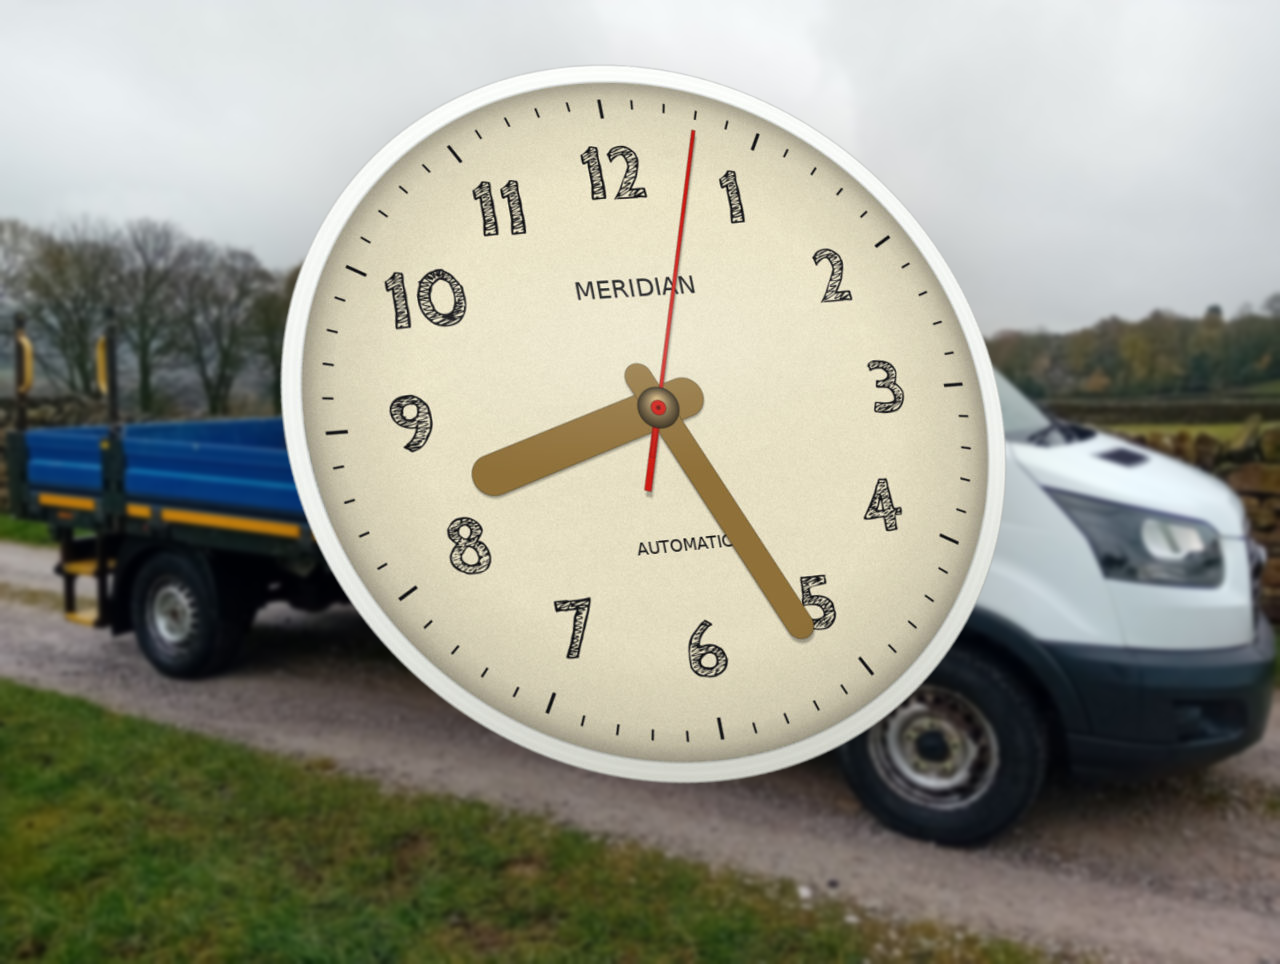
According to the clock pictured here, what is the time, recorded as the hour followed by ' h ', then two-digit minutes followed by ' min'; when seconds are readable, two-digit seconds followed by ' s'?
8 h 26 min 03 s
